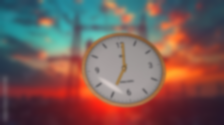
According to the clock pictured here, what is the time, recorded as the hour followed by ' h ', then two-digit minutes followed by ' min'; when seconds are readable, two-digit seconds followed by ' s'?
7 h 01 min
